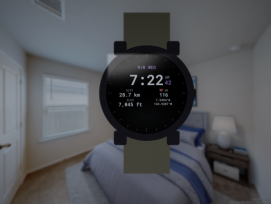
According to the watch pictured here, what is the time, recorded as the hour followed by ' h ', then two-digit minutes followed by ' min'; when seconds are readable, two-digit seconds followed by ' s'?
7 h 22 min
